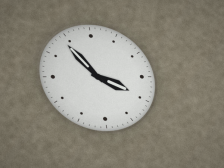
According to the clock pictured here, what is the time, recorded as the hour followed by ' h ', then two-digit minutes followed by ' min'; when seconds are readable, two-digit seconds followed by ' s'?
3 h 54 min
